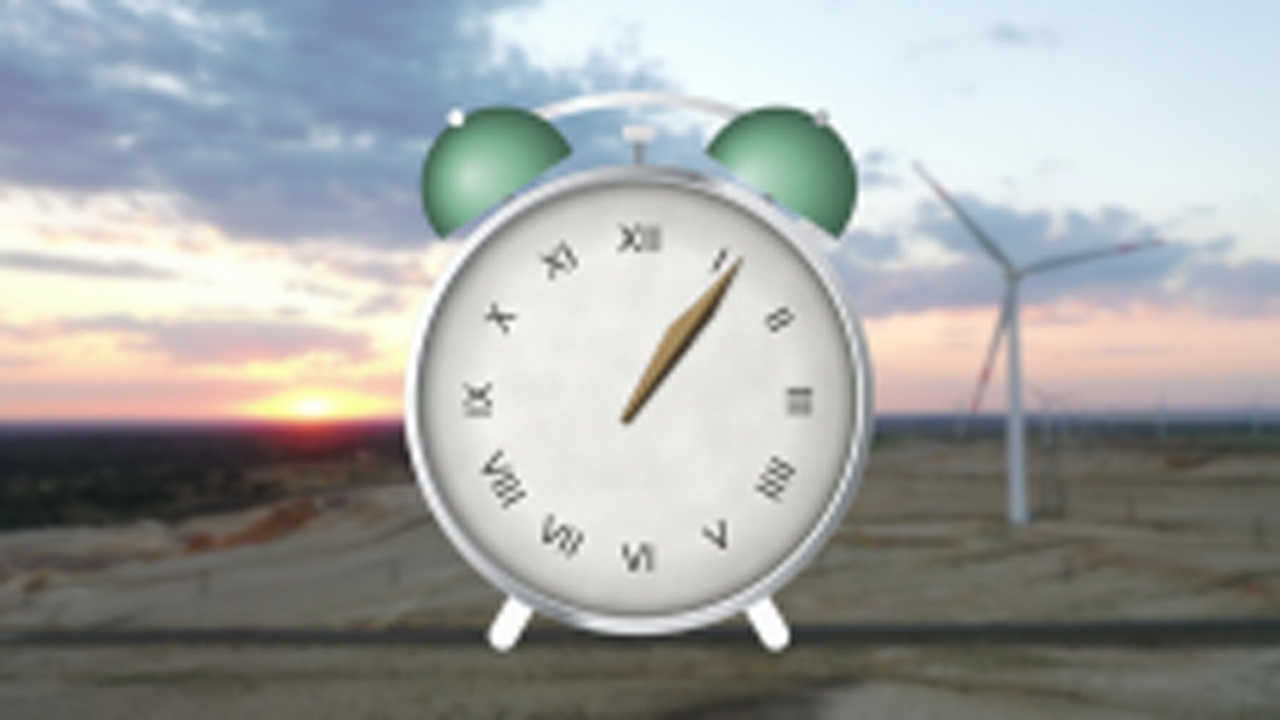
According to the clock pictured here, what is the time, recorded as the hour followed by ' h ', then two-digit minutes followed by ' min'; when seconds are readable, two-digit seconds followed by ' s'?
1 h 06 min
